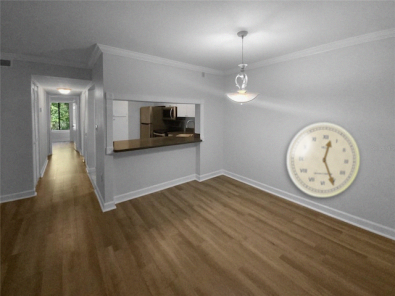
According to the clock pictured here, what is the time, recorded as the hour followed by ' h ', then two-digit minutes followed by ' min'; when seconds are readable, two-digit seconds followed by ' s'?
12 h 26 min
